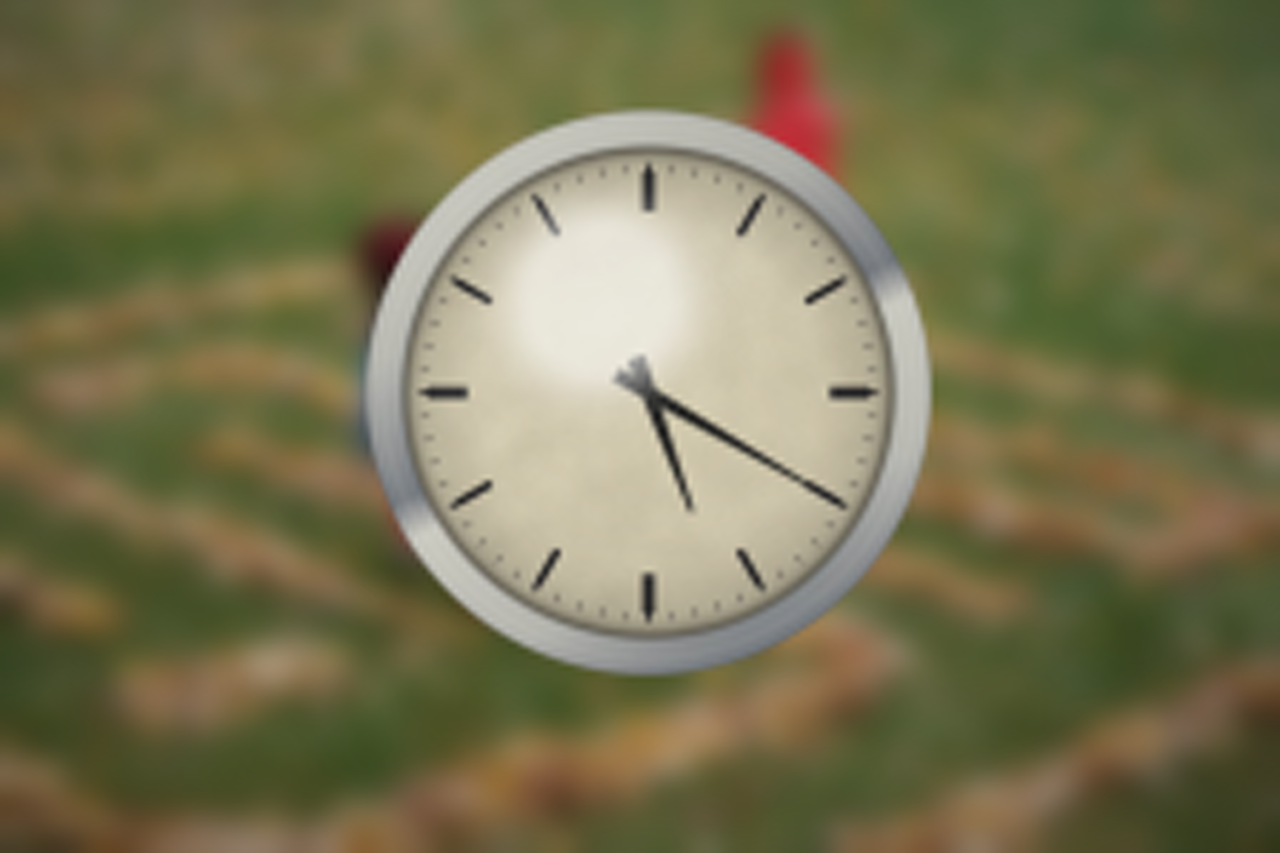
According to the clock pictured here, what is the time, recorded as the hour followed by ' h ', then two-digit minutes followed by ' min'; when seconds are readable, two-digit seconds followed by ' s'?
5 h 20 min
